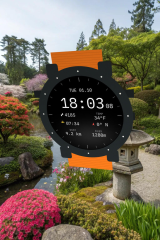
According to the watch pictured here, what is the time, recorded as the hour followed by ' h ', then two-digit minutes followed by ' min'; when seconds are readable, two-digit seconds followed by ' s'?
18 h 03 min
